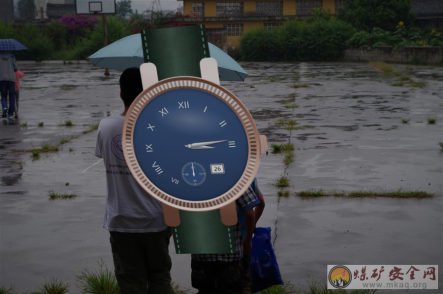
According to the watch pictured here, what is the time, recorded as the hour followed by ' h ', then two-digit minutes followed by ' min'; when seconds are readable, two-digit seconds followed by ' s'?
3 h 14 min
